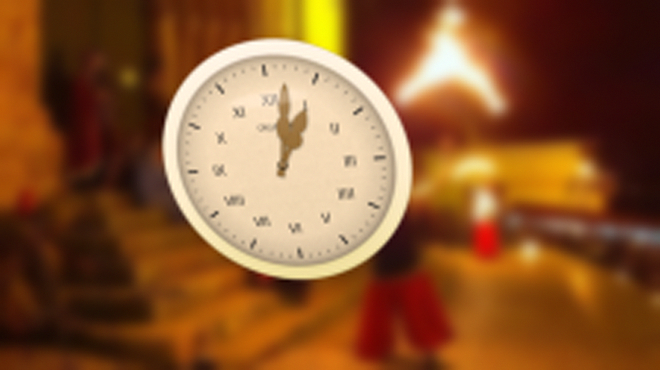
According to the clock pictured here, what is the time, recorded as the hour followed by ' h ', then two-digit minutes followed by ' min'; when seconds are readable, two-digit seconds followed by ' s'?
1 h 02 min
